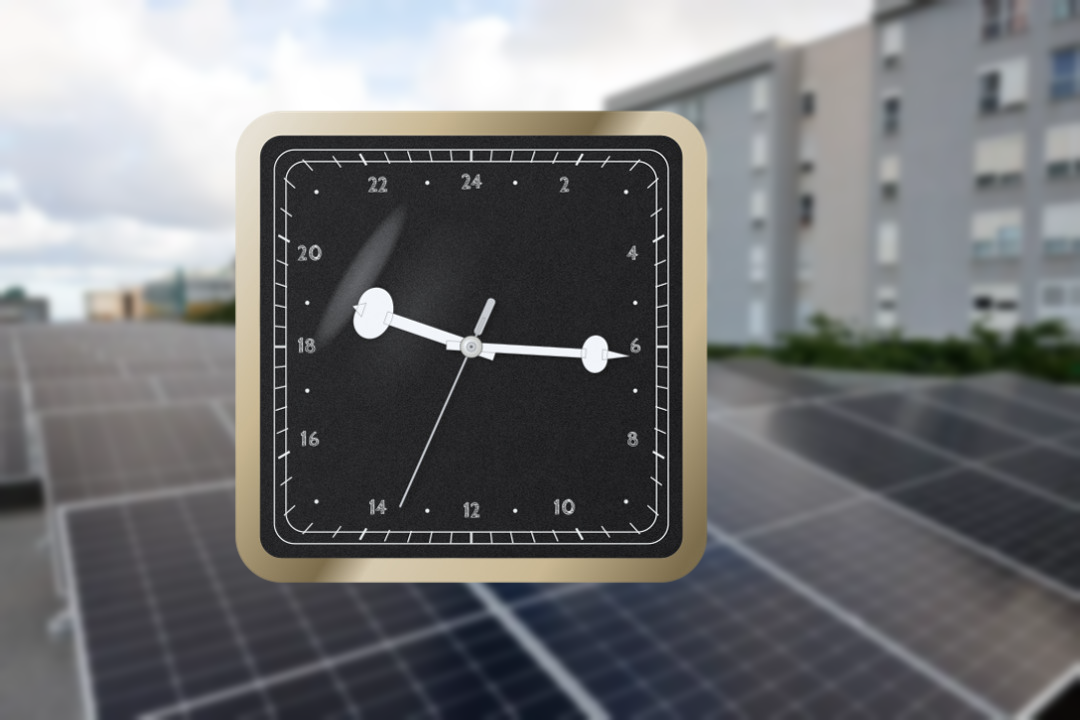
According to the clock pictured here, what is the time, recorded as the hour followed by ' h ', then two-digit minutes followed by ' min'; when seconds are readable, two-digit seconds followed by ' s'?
19 h 15 min 34 s
